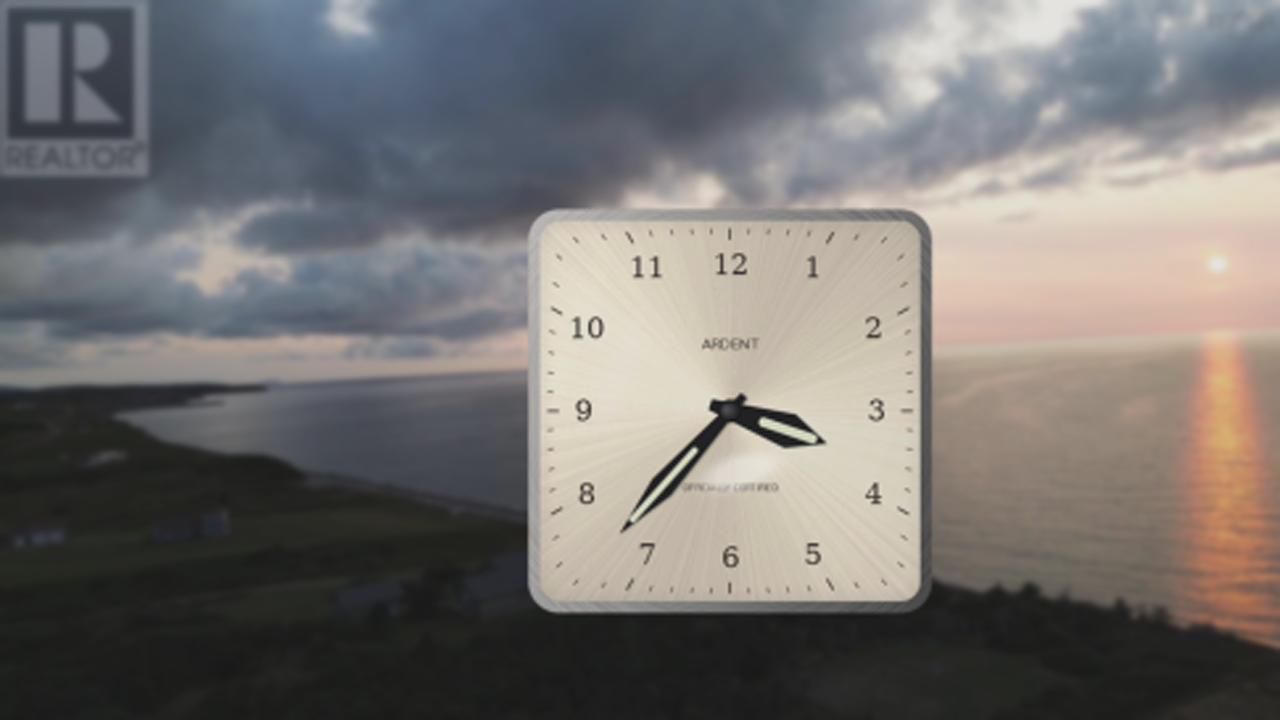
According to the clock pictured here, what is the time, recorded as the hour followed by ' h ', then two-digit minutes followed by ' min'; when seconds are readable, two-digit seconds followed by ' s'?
3 h 37 min
